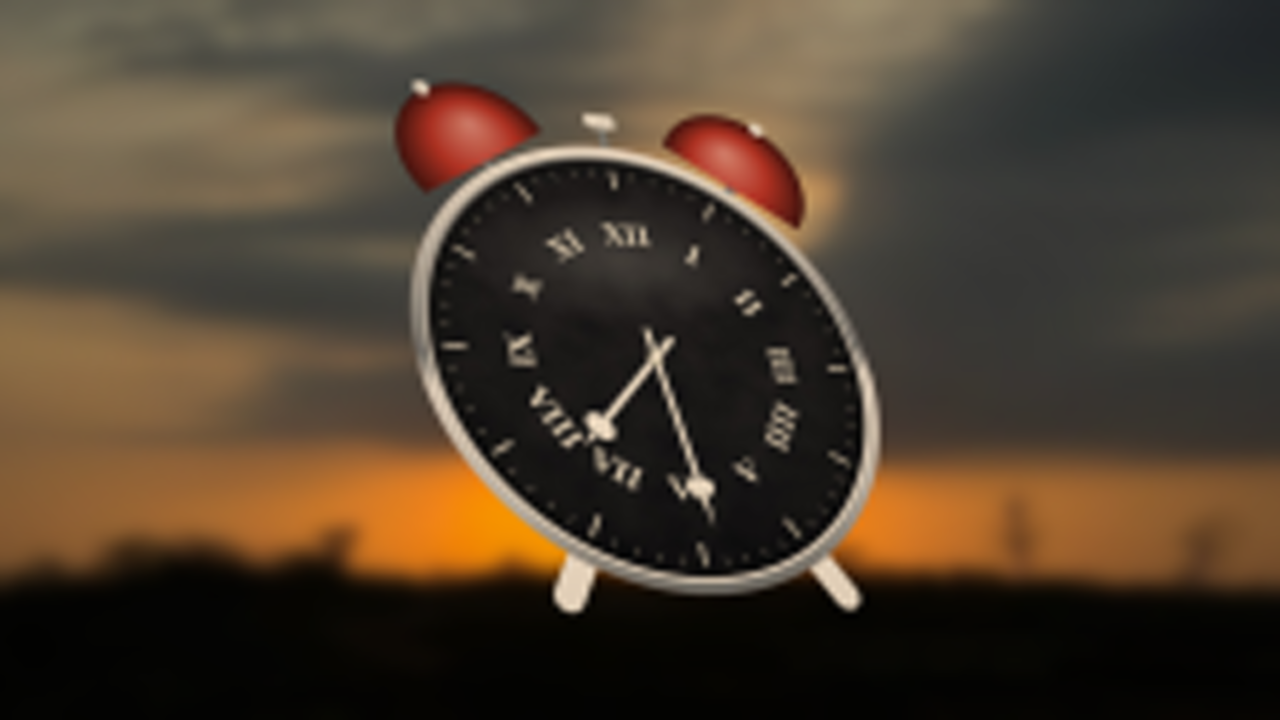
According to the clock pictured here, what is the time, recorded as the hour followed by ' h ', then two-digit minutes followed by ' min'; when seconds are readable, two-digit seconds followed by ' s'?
7 h 29 min
